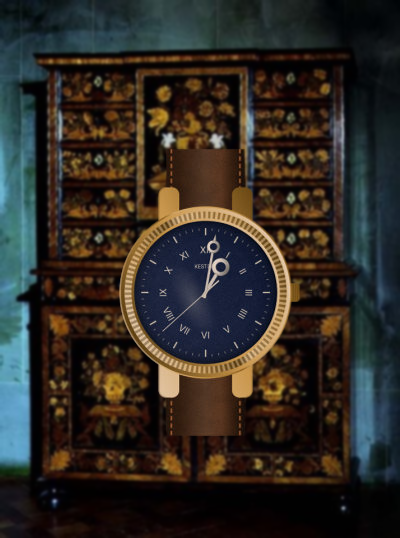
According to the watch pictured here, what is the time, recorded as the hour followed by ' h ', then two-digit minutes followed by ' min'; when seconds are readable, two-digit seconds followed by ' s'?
1 h 01 min 38 s
